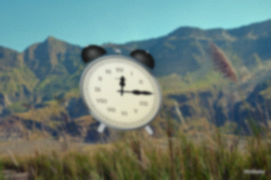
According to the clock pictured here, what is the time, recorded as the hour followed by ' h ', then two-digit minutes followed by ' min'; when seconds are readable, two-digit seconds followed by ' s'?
12 h 15 min
